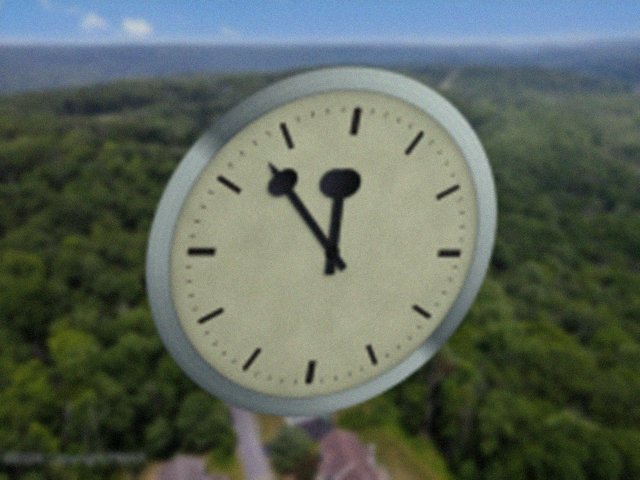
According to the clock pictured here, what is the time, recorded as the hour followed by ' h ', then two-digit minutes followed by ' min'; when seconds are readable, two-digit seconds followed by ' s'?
11 h 53 min
